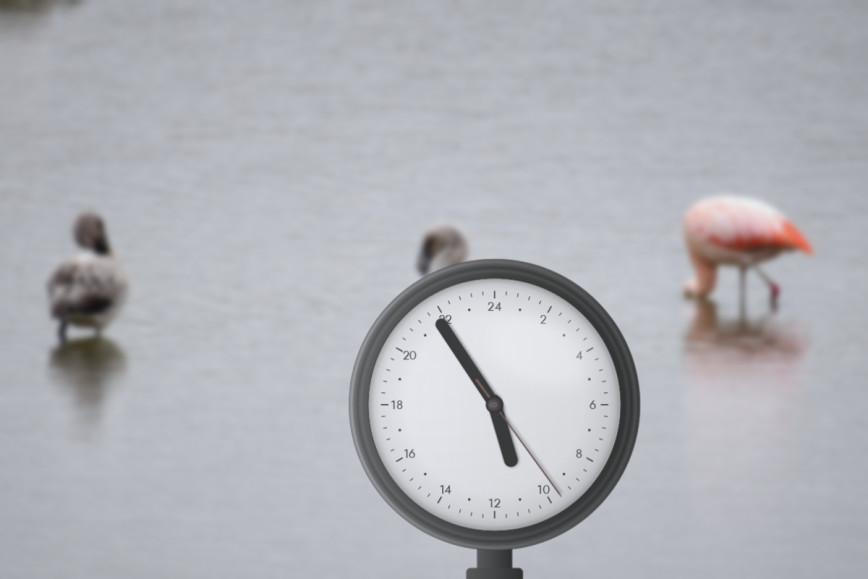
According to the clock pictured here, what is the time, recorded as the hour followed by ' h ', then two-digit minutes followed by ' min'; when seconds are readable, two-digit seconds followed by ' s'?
10 h 54 min 24 s
